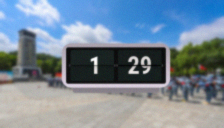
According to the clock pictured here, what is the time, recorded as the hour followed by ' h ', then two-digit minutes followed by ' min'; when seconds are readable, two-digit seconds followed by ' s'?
1 h 29 min
